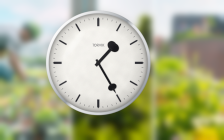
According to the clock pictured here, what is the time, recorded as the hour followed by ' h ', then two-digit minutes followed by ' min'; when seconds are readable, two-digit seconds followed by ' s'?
1 h 25 min
